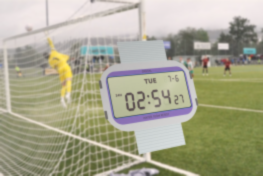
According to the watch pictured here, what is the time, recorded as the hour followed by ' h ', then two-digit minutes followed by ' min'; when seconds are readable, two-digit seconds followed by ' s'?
2 h 54 min
